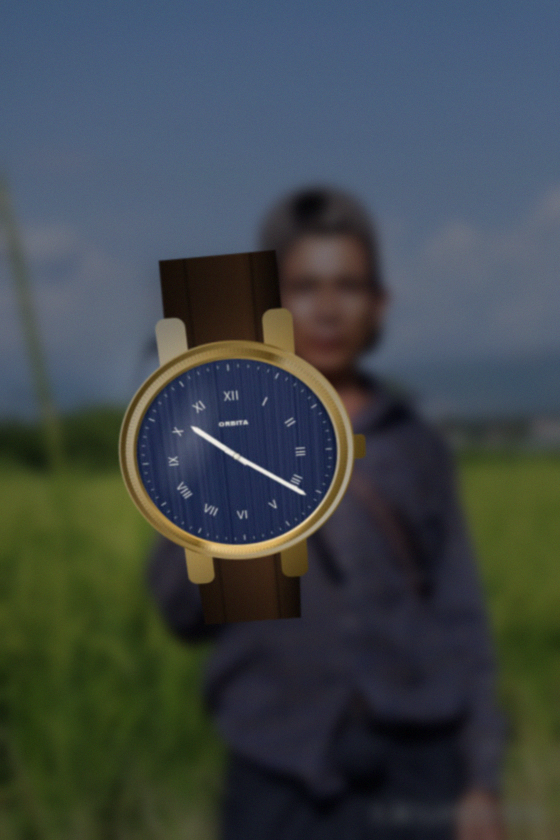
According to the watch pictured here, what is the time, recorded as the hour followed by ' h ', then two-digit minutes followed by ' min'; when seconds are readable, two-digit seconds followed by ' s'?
10 h 21 min
